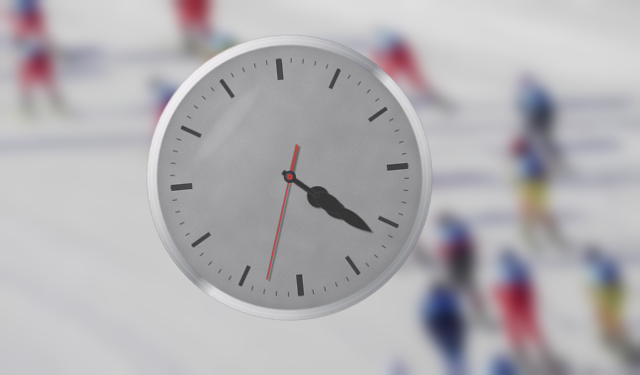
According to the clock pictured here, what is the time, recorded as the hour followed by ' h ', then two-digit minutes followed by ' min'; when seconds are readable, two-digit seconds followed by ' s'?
4 h 21 min 33 s
